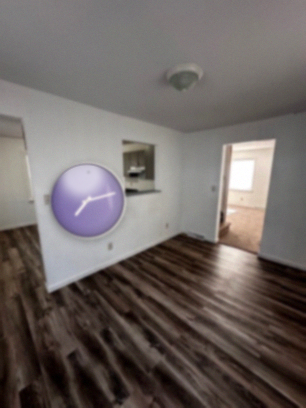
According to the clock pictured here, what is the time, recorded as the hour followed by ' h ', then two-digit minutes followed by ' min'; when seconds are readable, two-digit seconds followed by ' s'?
7 h 12 min
